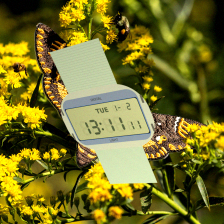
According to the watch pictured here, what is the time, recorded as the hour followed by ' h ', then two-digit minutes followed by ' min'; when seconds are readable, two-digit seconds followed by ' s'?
13 h 11 min 11 s
